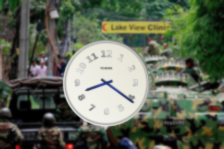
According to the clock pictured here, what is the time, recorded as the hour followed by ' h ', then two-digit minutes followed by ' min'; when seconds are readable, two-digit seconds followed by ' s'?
8 h 21 min
